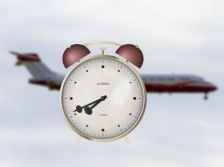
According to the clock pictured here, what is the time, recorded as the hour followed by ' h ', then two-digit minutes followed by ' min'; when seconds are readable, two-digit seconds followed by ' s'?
7 h 41 min
